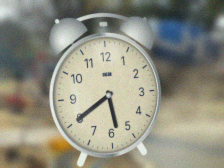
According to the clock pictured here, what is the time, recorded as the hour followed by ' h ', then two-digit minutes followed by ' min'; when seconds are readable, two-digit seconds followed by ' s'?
5 h 40 min
